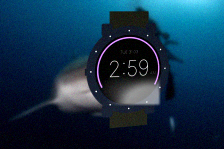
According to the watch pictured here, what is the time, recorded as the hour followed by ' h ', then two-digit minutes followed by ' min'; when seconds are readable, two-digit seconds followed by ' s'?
2 h 59 min
